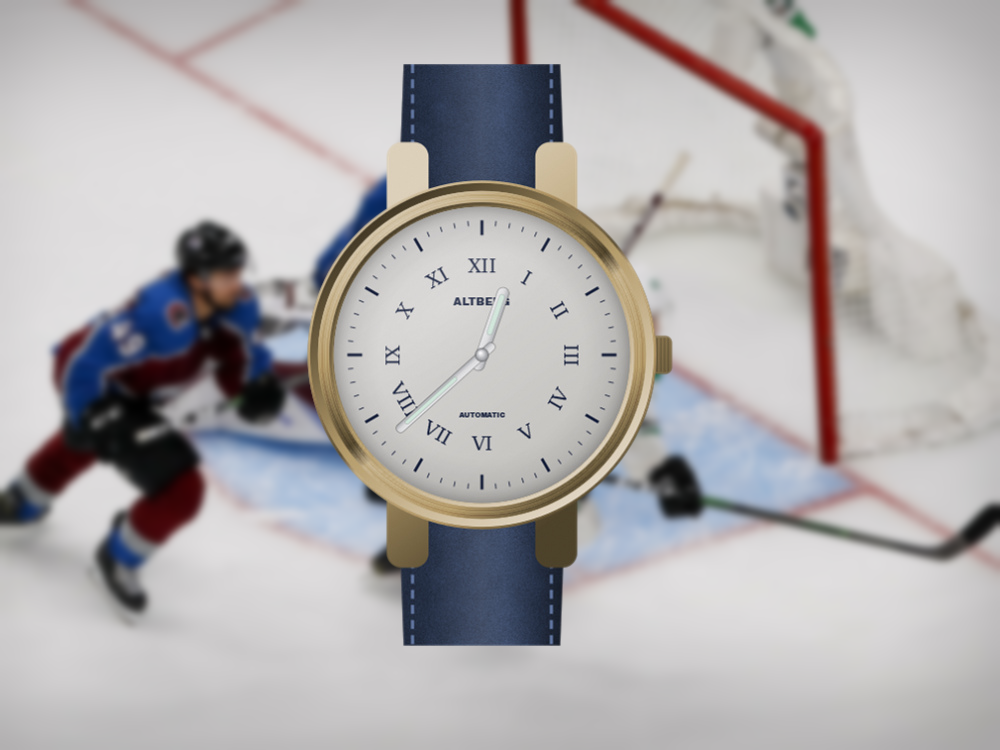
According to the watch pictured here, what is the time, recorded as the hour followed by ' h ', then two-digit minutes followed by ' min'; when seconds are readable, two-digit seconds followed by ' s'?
12 h 38 min
